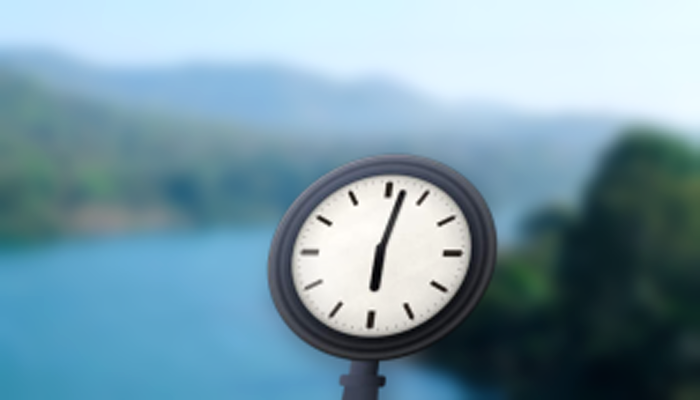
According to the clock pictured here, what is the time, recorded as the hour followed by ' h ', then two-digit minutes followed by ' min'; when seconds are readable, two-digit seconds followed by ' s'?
6 h 02 min
